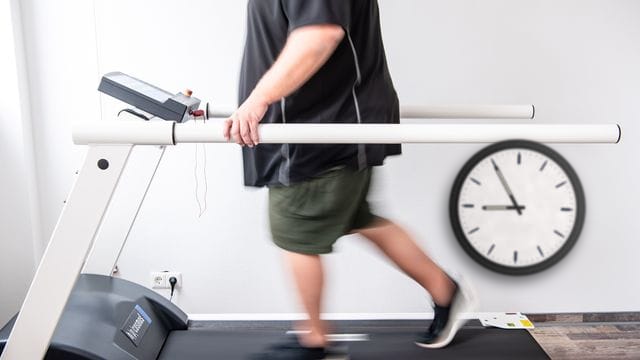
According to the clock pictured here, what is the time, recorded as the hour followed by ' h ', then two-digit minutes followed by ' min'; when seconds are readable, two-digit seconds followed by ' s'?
8 h 55 min
